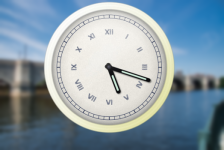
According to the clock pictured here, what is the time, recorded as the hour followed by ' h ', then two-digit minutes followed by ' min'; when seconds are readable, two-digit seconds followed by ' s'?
5 h 18 min
